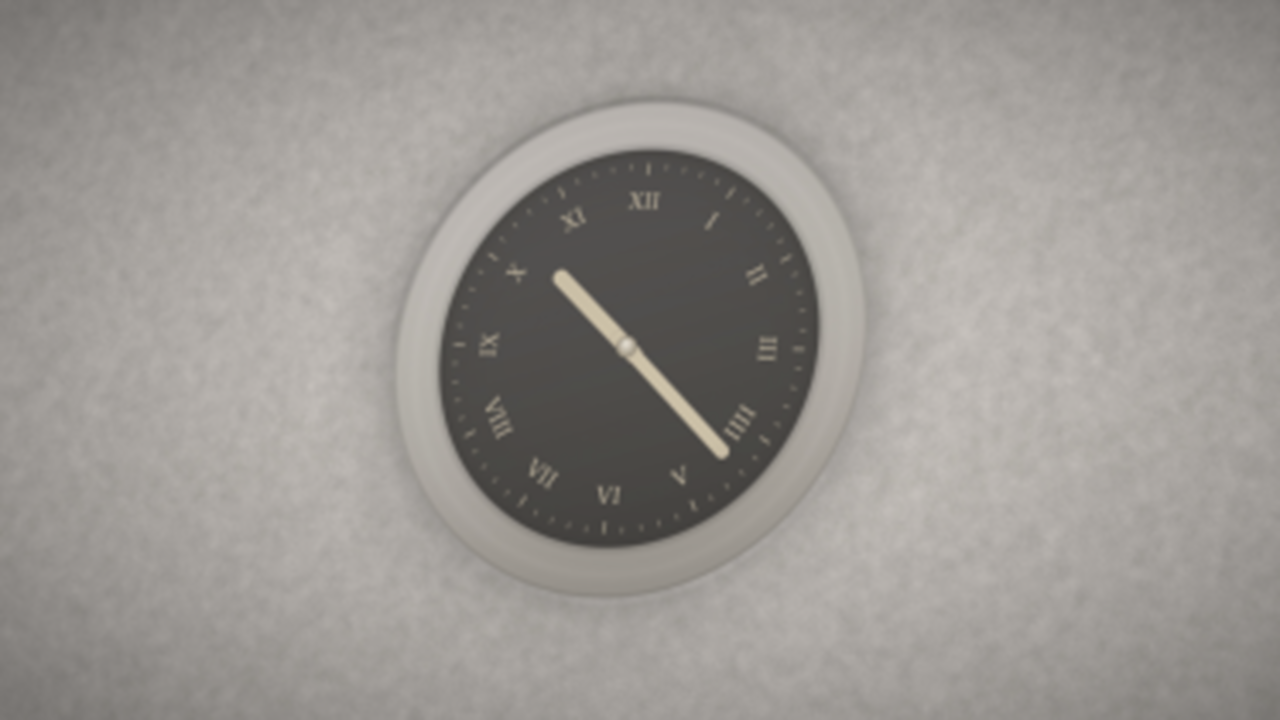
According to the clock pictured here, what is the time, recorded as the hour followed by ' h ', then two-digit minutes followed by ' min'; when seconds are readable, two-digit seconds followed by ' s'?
10 h 22 min
